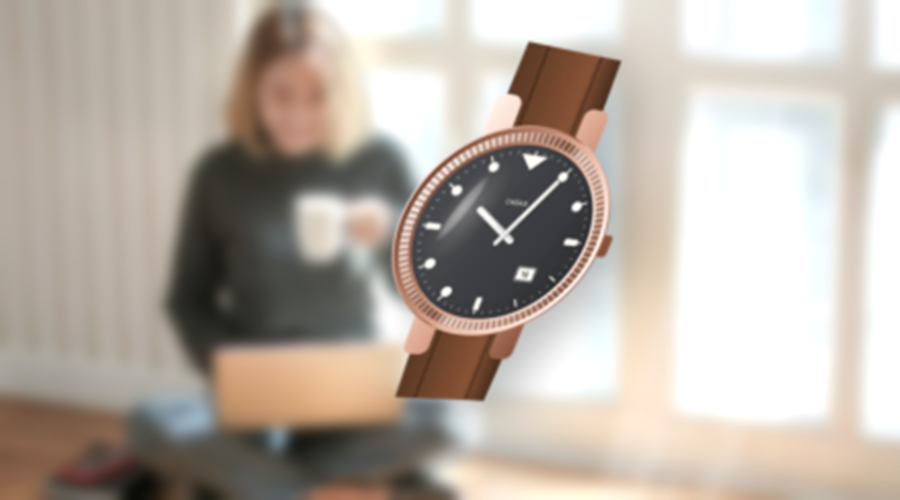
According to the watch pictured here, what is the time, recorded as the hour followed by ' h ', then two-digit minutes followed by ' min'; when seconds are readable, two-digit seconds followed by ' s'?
10 h 05 min
